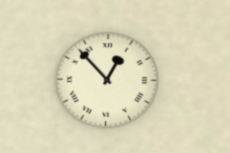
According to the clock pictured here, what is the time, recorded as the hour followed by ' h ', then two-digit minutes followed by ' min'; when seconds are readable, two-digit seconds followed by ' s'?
12 h 53 min
